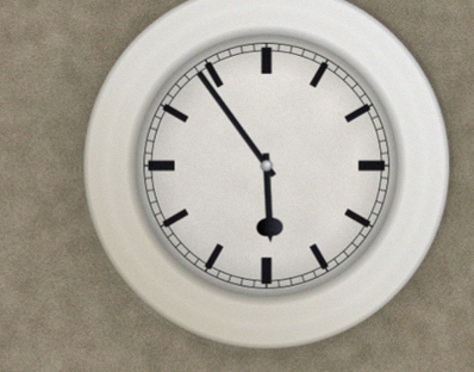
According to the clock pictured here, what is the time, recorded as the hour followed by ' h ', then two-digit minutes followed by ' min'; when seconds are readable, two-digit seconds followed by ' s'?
5 h 54 min
